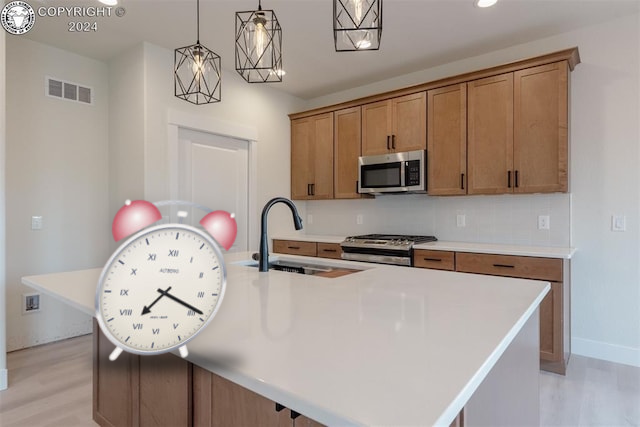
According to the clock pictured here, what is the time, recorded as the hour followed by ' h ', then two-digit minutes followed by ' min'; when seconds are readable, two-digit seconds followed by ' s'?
7 h 19 min
